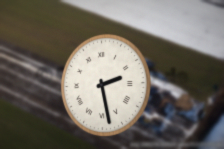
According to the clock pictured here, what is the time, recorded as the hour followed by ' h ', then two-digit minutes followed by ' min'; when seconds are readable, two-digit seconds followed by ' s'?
2 h 28 min
